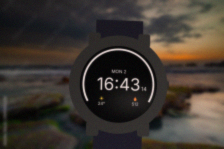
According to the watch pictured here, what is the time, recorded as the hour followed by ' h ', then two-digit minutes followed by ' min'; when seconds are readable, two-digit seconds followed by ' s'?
16 h 43 min
